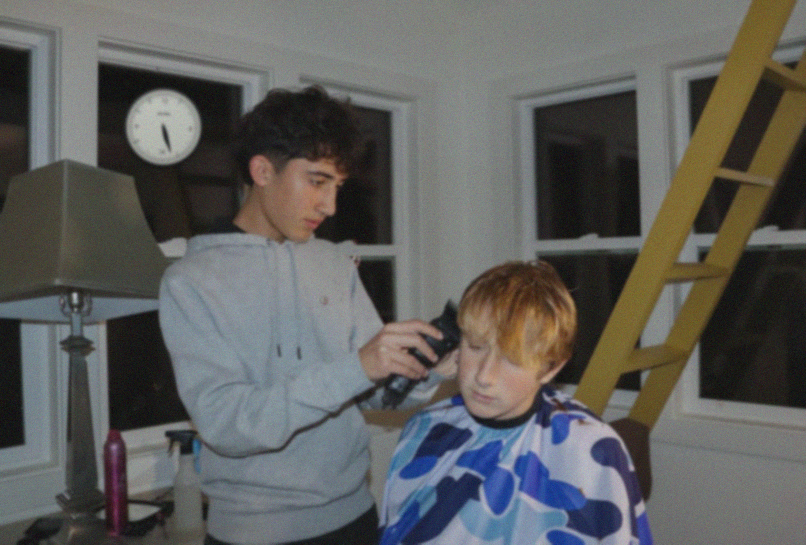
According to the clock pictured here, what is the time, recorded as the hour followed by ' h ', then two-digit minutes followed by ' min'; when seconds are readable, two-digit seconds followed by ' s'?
5 h 27 min
